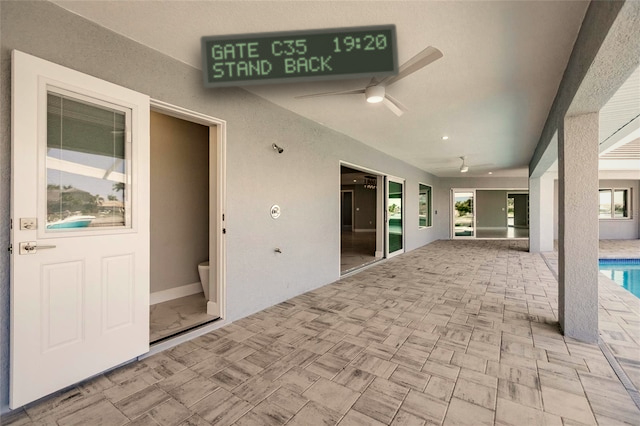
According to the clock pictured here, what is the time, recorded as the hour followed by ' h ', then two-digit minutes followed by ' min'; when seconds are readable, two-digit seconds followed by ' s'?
19 h 20 min
